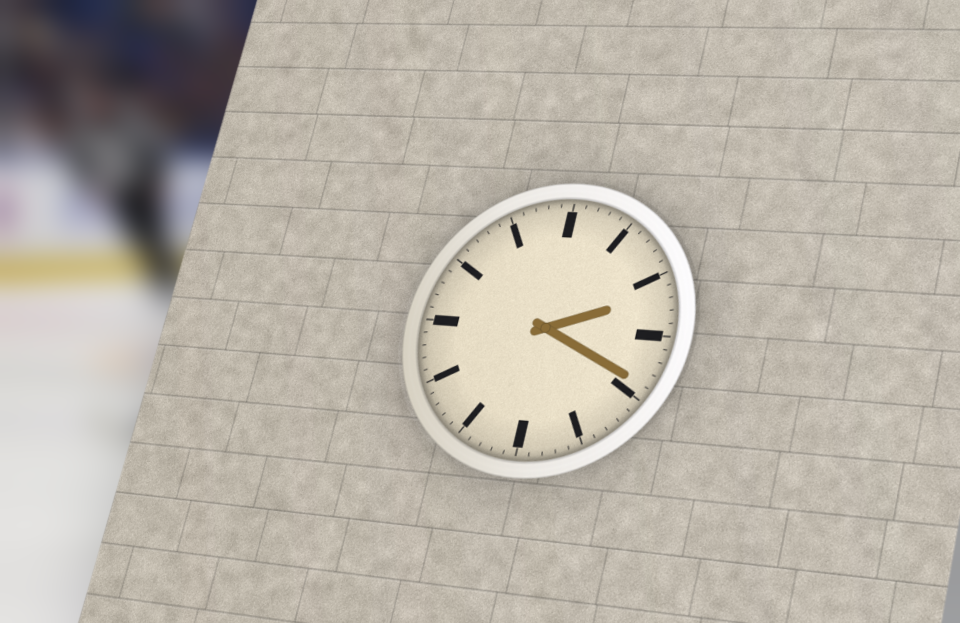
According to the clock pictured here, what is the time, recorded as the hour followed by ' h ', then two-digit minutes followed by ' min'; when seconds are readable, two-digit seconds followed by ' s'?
2 h 19 min
